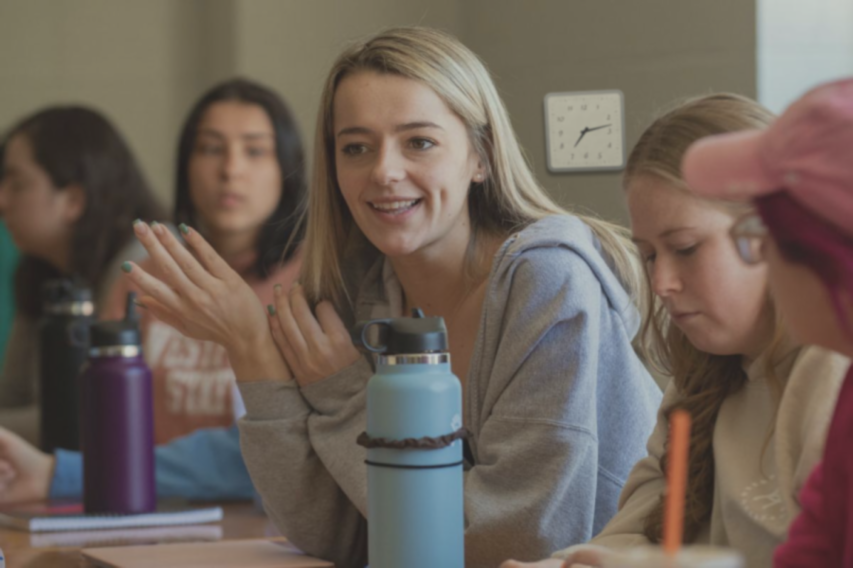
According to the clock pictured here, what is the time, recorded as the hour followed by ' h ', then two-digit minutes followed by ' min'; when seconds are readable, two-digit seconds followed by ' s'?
7 h 13 min
